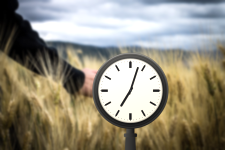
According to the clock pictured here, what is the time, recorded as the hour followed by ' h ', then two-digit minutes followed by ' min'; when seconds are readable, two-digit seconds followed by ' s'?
7 h 03 min
